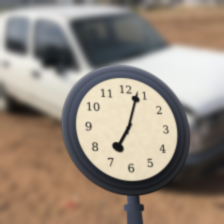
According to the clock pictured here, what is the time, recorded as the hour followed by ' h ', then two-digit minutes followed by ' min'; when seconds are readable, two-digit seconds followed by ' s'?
7 h 03 min
